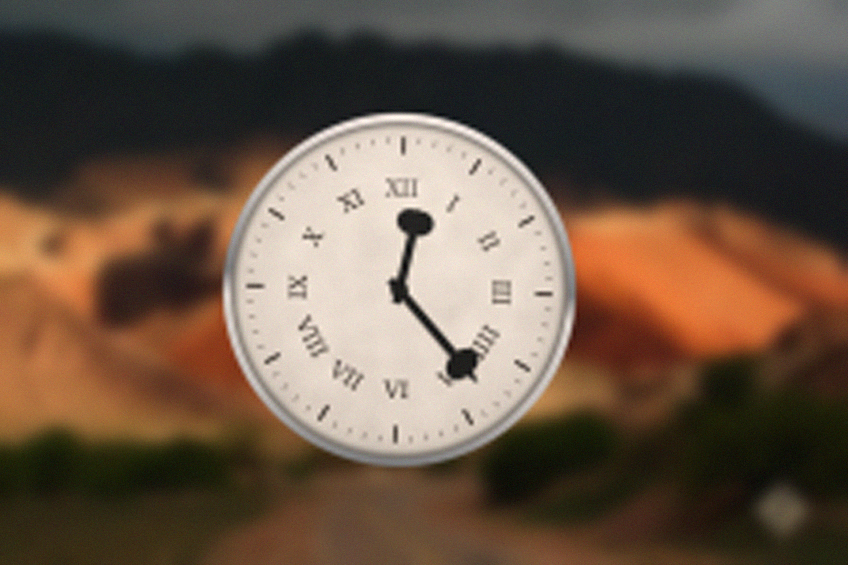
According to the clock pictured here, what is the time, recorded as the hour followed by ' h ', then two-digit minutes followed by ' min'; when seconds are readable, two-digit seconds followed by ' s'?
12 h 23 min
